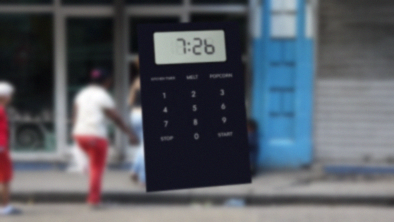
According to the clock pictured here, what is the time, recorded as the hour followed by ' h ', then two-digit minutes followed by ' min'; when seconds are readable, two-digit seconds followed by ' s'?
7 h 26 min
